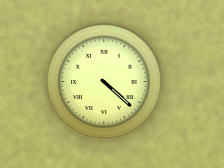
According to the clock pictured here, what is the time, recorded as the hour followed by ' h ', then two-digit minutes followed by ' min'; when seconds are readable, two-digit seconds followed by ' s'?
4 h 22 min
